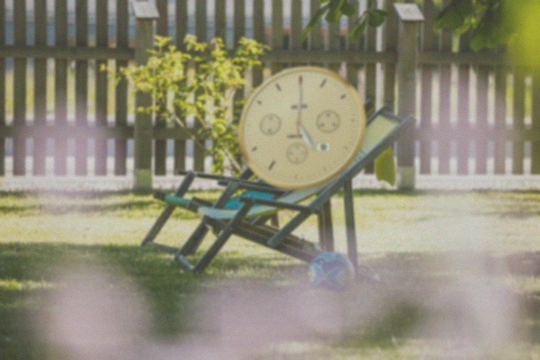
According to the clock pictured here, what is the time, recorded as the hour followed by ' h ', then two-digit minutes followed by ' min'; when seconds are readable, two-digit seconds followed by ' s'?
5 h 00 min
